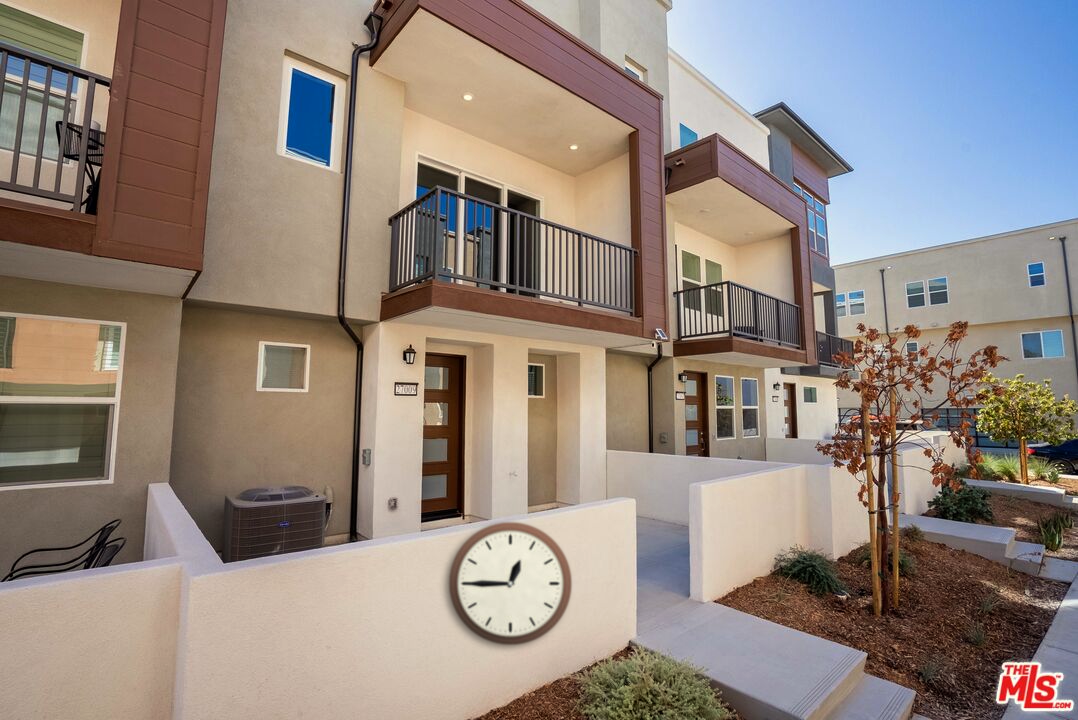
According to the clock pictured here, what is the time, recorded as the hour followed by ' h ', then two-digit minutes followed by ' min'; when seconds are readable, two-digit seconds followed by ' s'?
12 h 45 min
